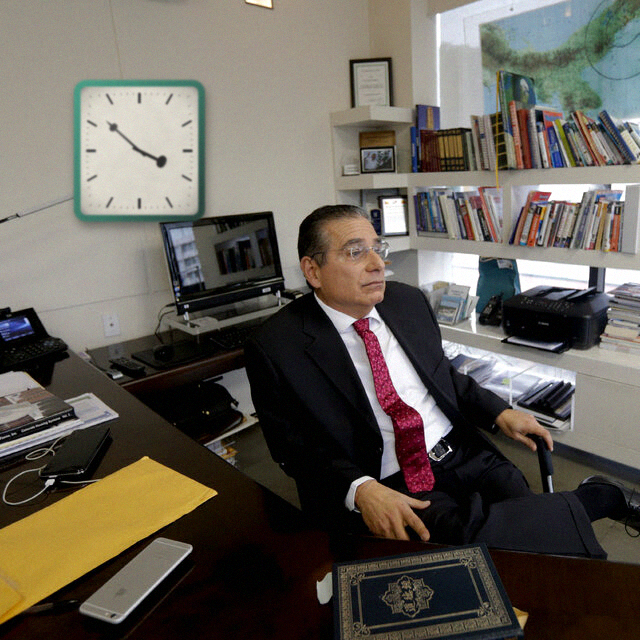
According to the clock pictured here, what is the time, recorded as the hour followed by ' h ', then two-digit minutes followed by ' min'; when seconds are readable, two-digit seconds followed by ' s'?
3 h 52 min
